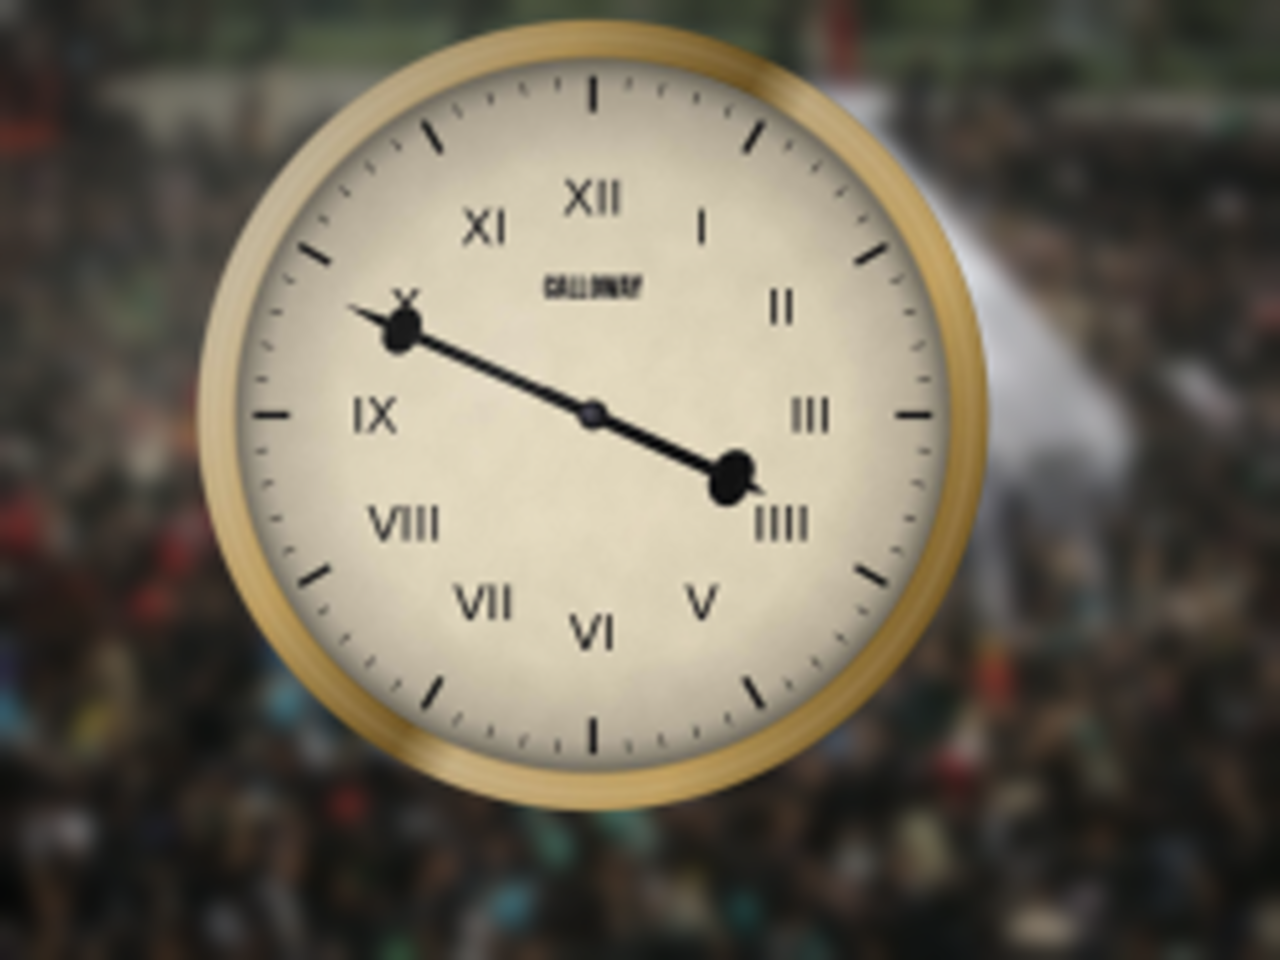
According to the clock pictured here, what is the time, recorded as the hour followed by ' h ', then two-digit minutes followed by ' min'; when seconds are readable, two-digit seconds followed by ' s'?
3 h 49 min
